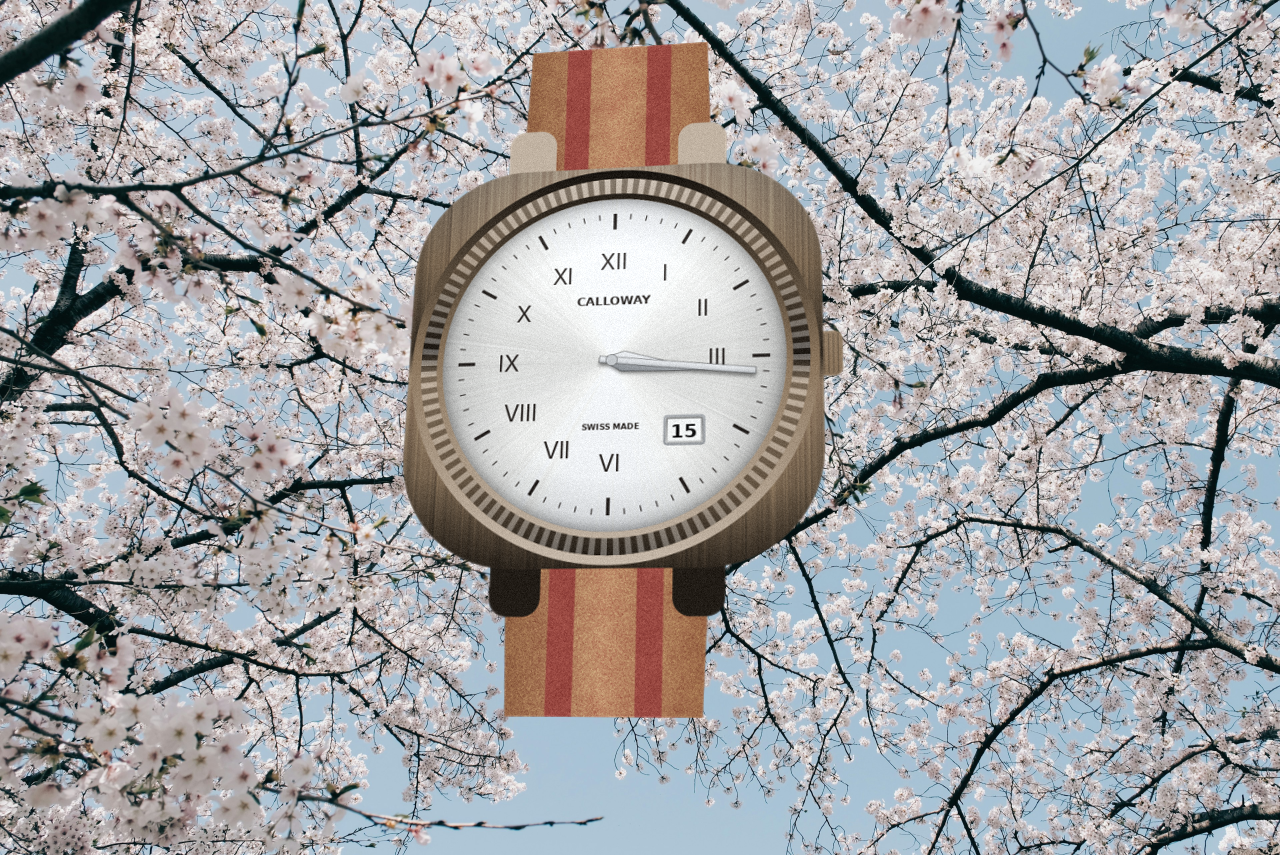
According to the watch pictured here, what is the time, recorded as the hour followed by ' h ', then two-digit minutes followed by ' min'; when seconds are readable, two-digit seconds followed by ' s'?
3 h 16 min
